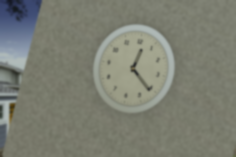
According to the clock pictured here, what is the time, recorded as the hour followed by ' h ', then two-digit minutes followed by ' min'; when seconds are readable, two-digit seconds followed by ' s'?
12 h 21 min
